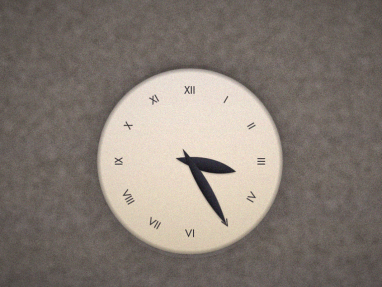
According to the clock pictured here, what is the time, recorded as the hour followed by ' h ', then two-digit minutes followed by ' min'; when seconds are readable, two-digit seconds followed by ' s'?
3 h 25 min
